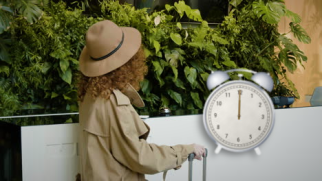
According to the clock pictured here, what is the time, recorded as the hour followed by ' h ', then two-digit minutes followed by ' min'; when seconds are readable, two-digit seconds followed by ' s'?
12 h 00 min
